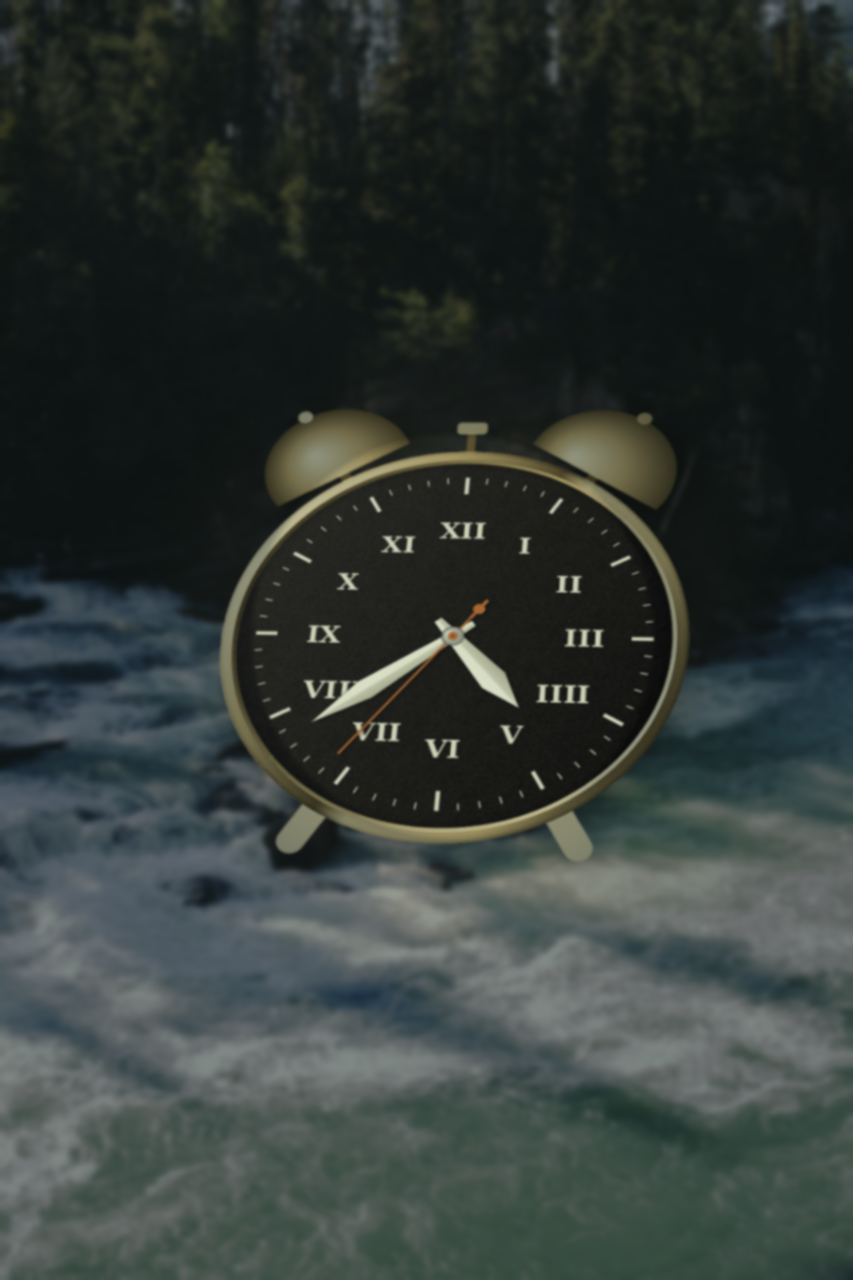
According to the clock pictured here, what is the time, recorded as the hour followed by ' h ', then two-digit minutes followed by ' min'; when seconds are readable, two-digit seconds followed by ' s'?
4 h 38 min 36 s
